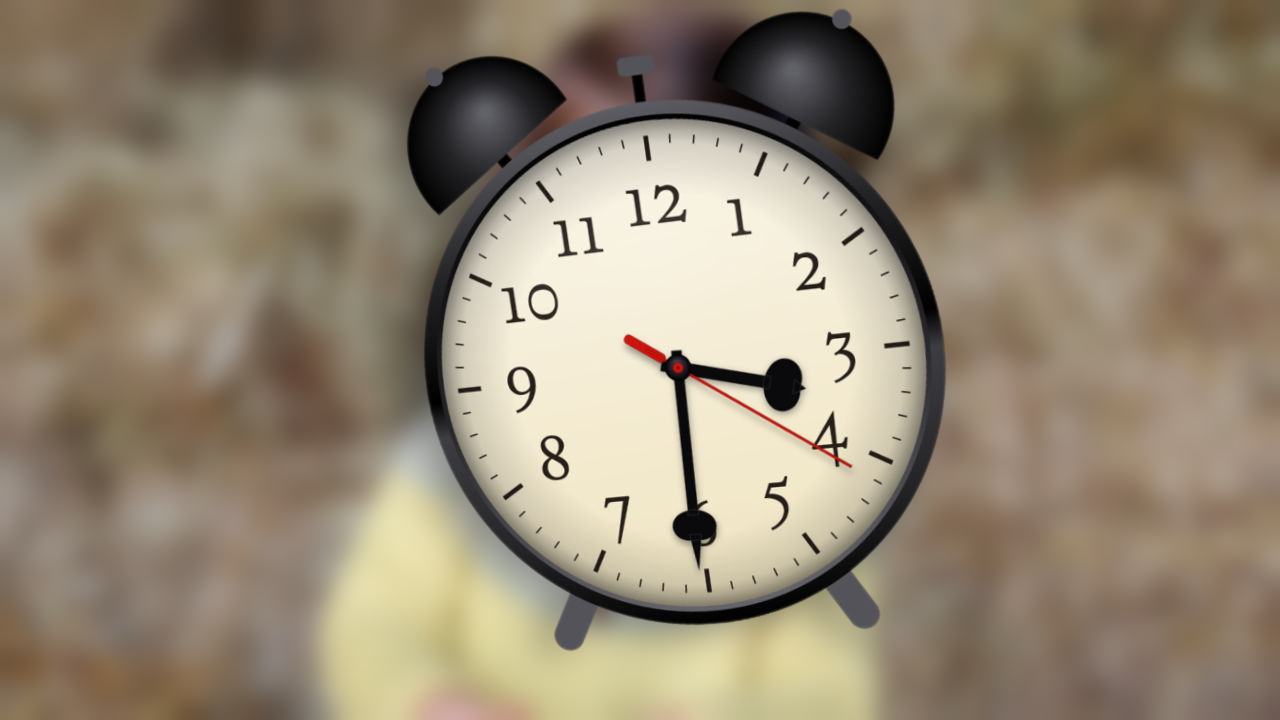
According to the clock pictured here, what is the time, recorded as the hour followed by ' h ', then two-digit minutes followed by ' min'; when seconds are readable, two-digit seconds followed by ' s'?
3 h 30 min 21 s
